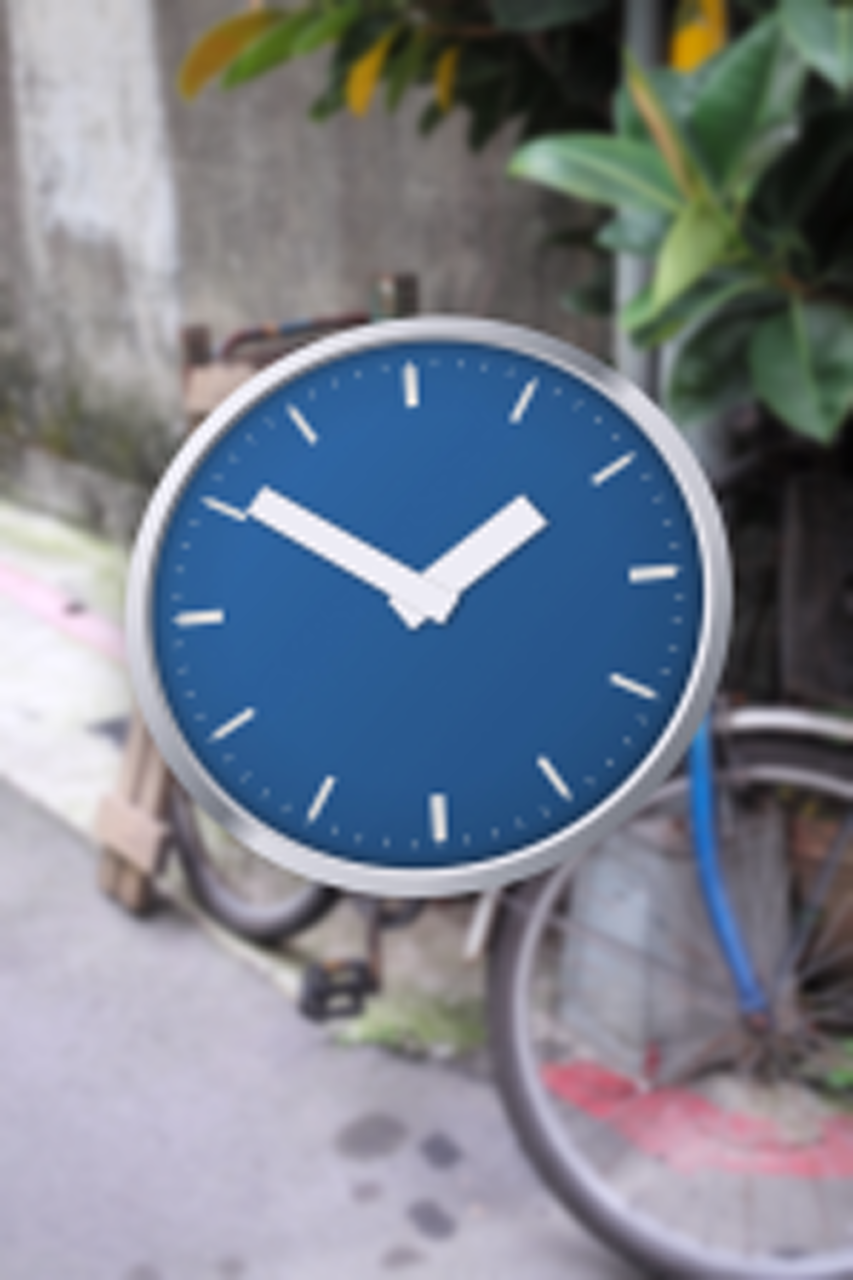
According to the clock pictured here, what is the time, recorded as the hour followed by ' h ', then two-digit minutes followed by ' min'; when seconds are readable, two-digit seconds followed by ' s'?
1 h 51 min
